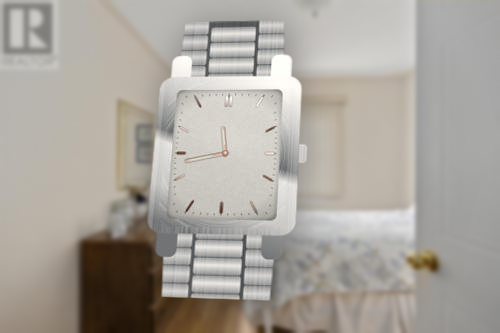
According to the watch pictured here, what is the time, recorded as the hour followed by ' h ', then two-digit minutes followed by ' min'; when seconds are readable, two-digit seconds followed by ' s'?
11 h 43 min
